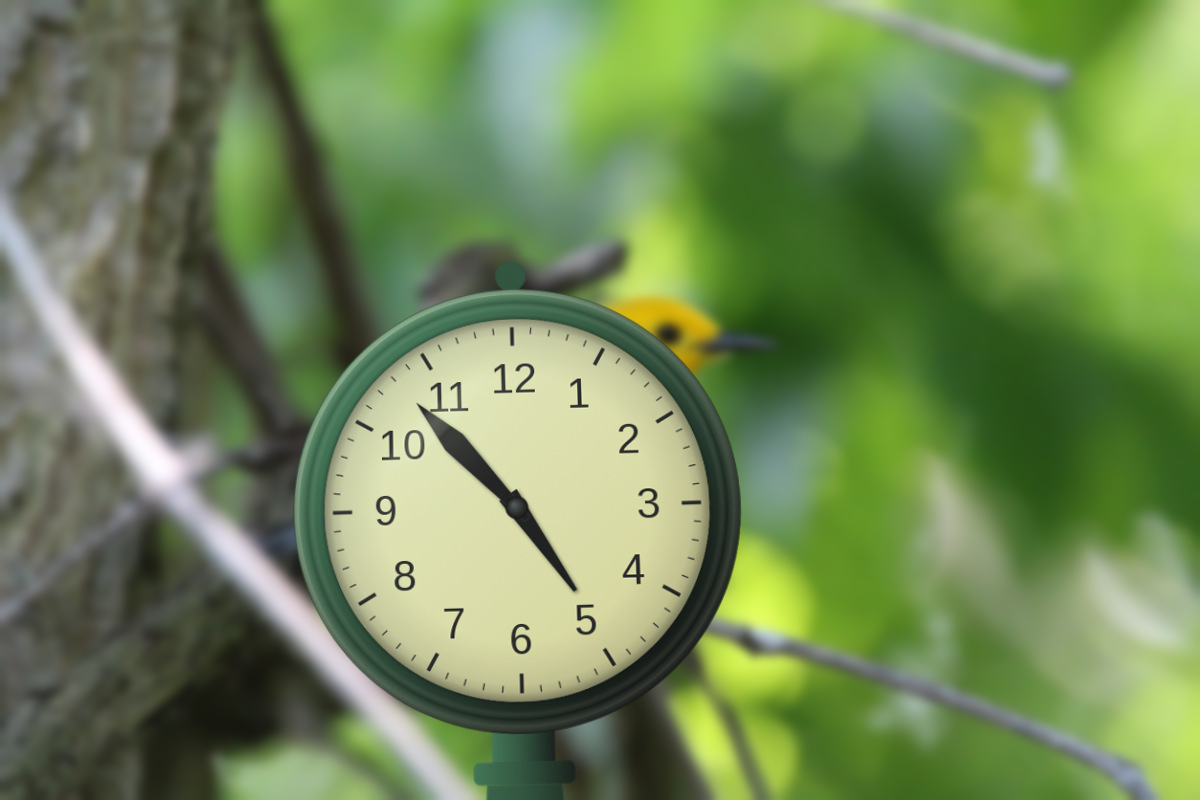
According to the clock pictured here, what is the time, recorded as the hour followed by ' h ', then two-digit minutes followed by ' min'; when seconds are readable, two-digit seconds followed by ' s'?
4 h 53 min
